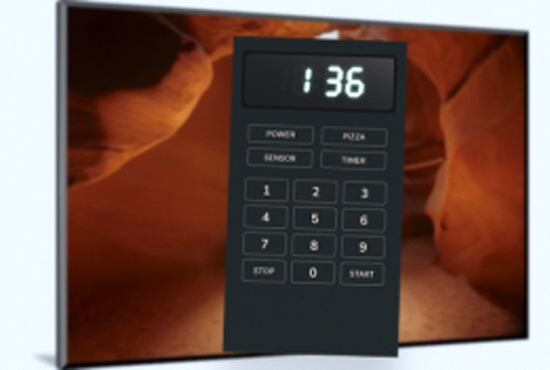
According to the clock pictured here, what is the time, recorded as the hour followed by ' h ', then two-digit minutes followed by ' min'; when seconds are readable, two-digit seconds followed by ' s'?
1 h 36 min
